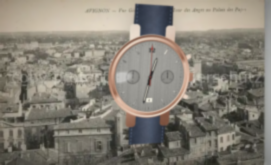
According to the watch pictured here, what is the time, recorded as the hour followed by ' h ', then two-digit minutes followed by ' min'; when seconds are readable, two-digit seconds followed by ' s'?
12 h 32 min
